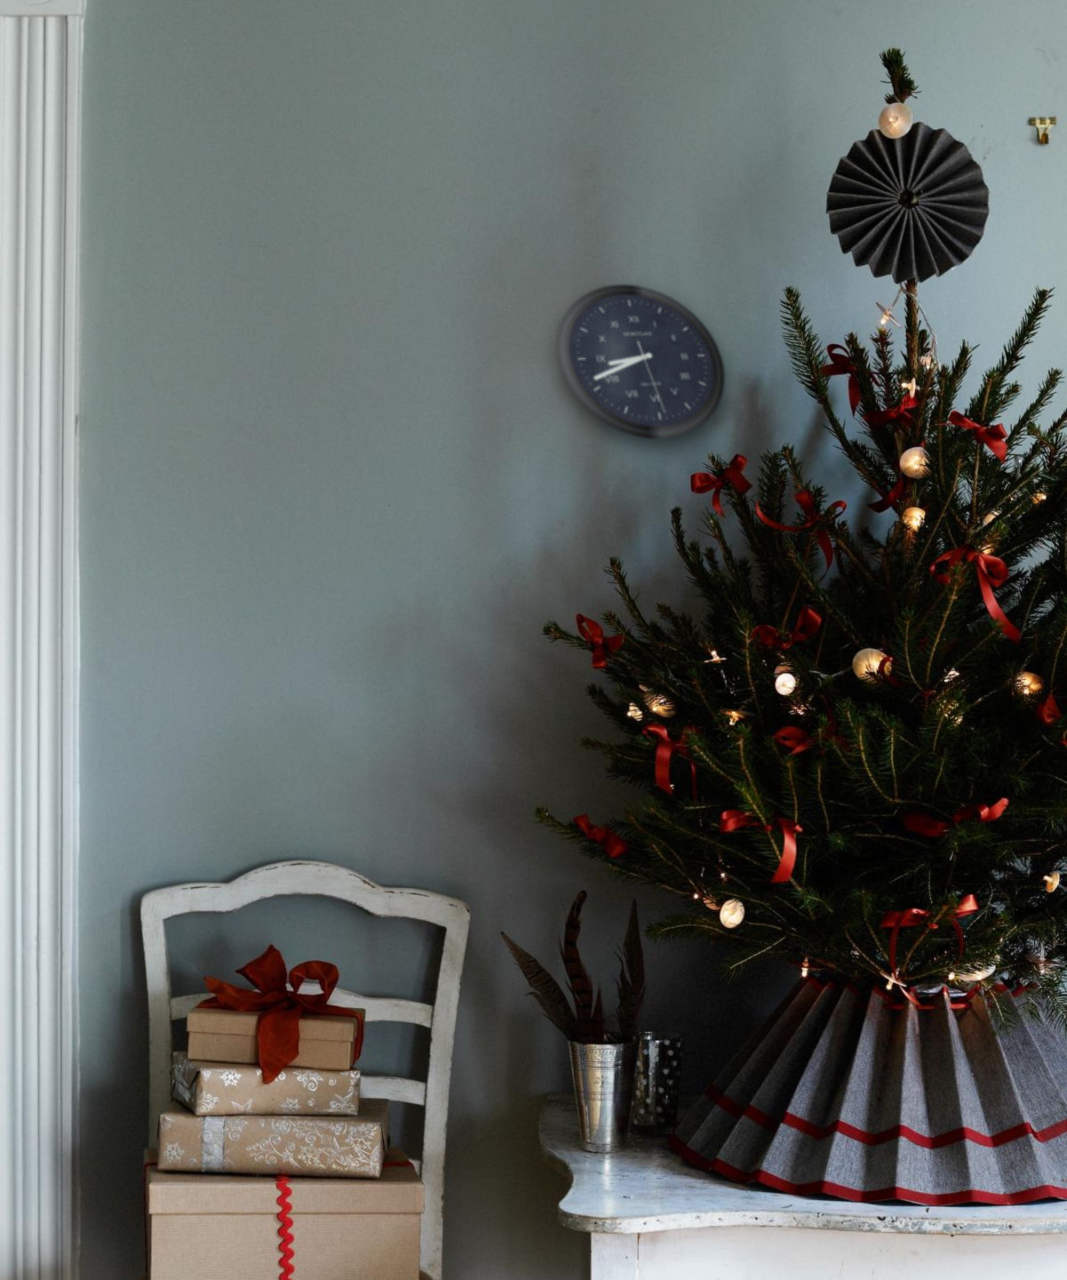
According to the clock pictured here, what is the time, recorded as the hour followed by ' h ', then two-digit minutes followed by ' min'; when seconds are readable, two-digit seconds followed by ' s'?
8 h 41 min 29 s
